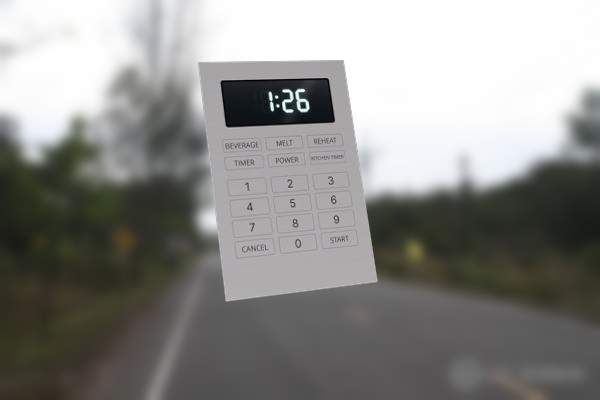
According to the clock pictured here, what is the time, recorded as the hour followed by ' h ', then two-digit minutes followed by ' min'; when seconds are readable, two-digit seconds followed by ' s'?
1 h 26 min
